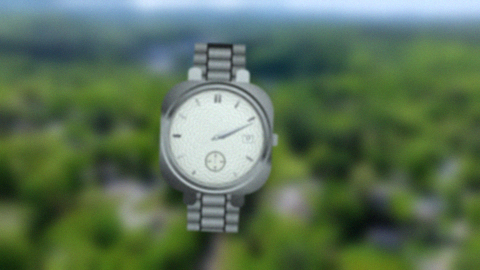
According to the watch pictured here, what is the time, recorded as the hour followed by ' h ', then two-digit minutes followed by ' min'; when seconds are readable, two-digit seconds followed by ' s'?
2 h 11 min
